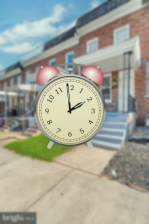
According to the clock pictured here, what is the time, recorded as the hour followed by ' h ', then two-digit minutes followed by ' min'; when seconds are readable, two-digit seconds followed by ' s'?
1 h 59 min
